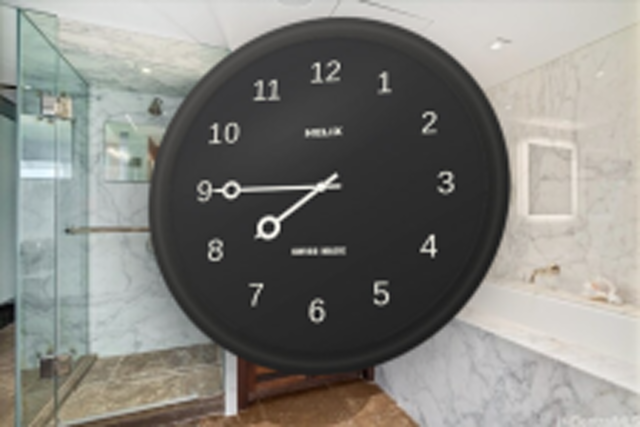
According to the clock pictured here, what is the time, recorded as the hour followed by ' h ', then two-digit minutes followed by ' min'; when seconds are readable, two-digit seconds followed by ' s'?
7 h 45 min
